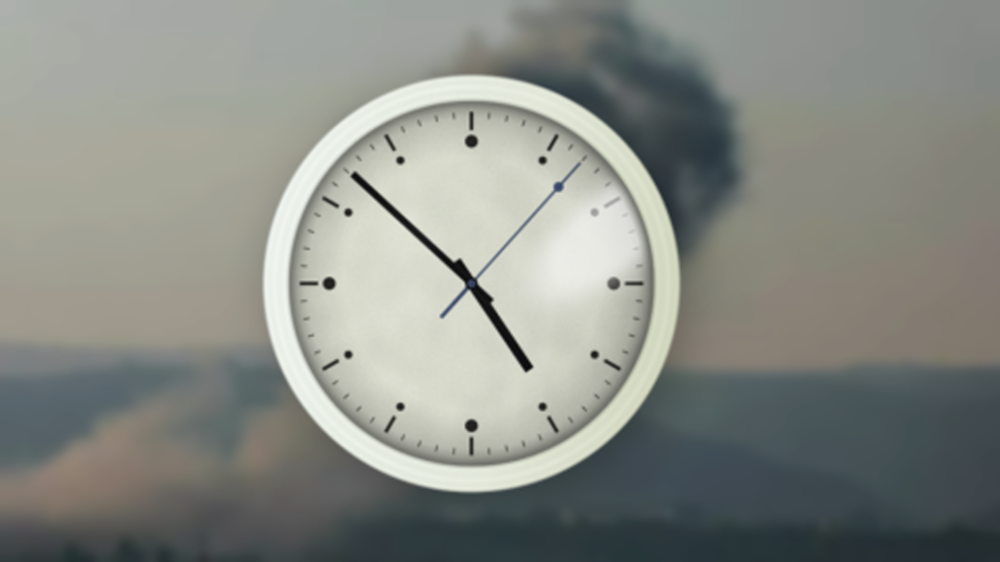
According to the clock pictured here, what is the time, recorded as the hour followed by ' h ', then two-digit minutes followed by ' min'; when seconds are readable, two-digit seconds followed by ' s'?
4 h 52 min 07 s
